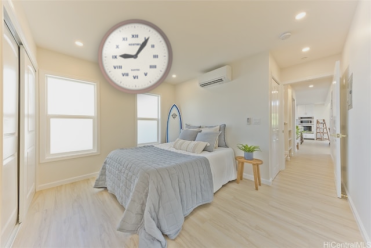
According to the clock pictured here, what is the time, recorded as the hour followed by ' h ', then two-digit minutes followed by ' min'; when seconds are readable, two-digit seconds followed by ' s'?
9 h 06 min
